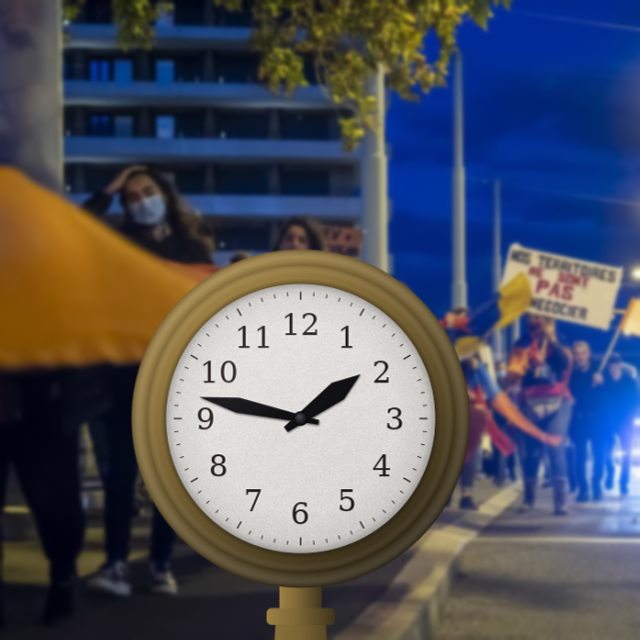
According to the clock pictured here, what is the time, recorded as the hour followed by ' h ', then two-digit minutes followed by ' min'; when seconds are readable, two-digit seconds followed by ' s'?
1 h 47 min
